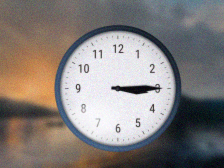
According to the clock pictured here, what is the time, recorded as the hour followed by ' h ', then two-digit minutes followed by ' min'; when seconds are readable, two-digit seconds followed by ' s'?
3 h 15 min
